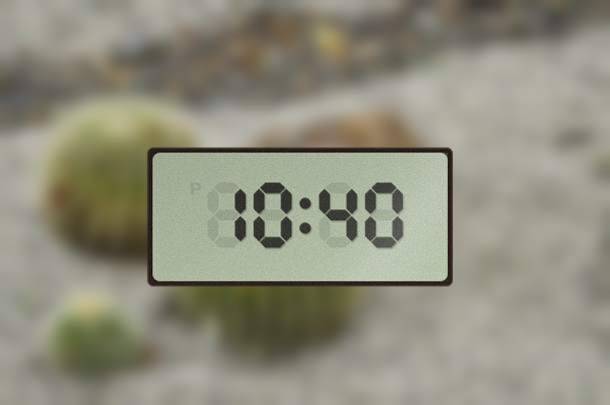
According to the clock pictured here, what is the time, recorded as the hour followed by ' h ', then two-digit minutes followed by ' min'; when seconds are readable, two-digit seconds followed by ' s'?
10 h 40 min
